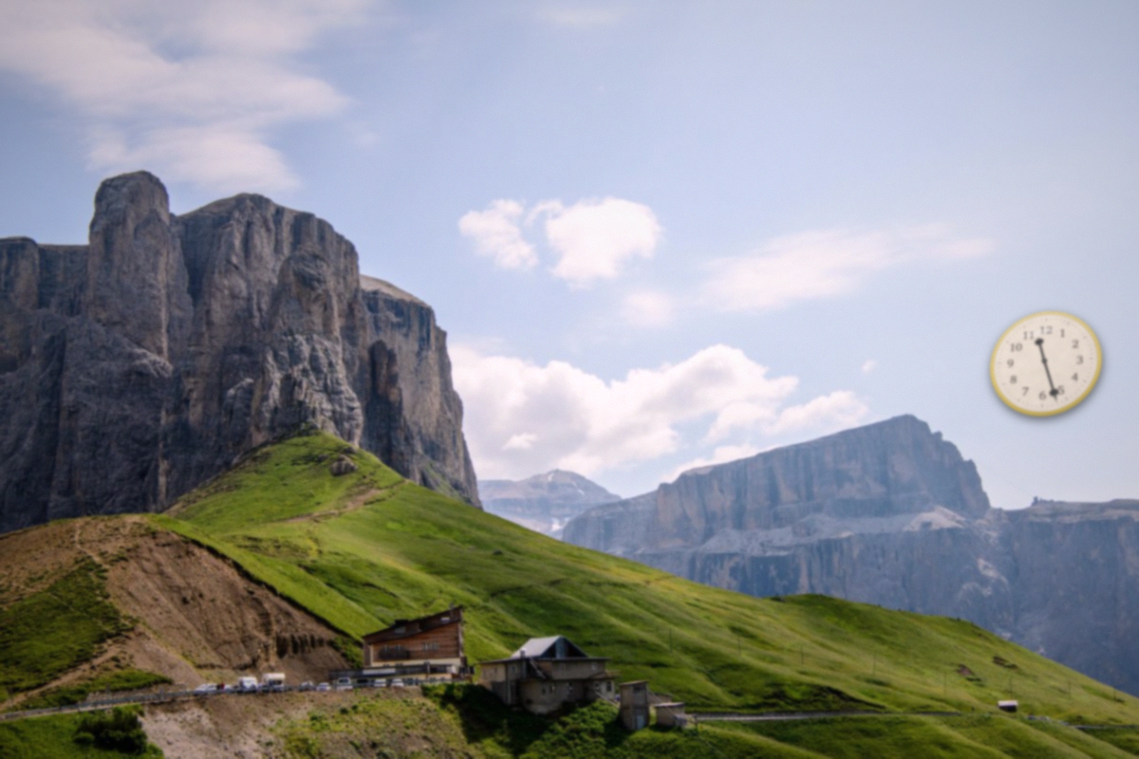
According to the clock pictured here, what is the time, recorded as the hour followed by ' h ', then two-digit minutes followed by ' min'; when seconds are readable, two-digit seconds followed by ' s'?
11 h 27 min
